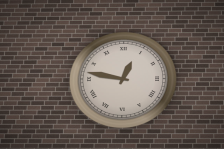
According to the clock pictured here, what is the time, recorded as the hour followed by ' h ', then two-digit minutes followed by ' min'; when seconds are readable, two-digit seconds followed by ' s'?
12 h 47 min
